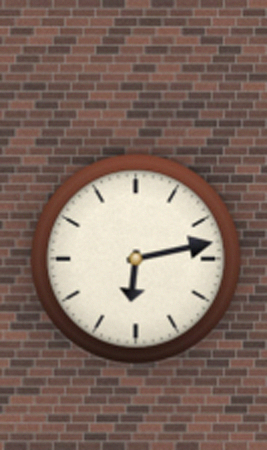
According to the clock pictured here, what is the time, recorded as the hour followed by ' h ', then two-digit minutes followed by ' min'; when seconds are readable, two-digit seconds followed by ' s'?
6 h 13 min
